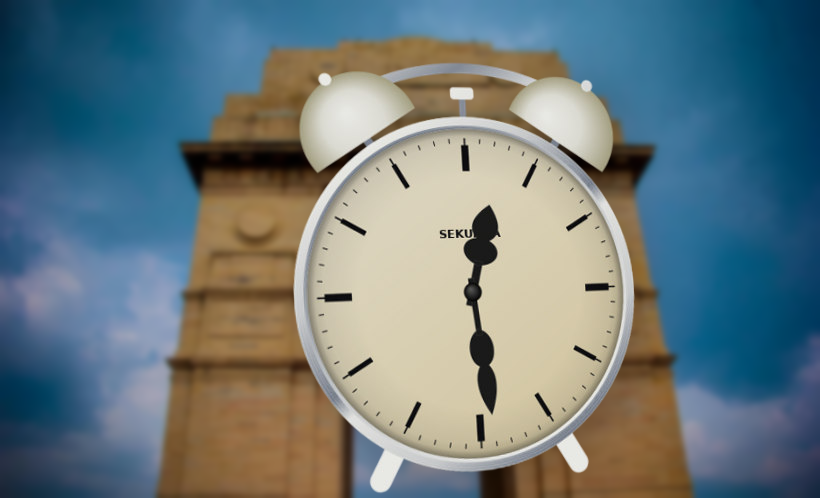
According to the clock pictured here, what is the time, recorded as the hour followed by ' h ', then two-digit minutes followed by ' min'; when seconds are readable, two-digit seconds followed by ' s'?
12 h 29 min
